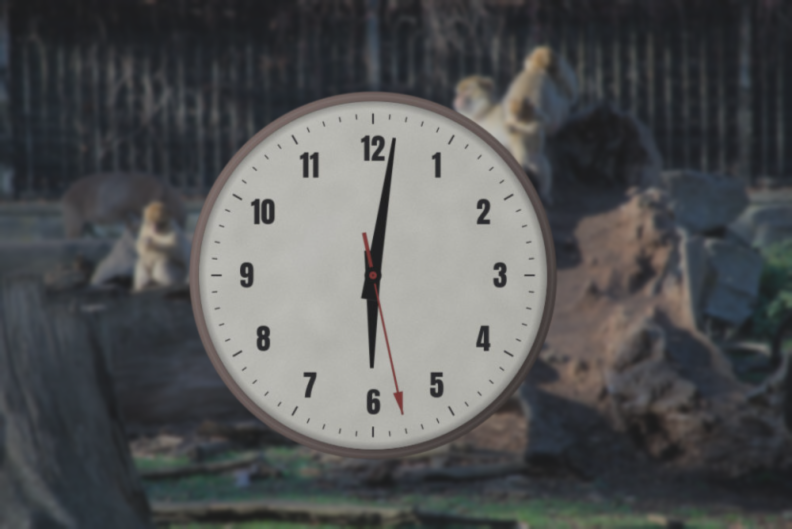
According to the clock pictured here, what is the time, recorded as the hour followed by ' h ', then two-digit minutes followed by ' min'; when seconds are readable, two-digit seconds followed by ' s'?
6 h 01 min 28 s
